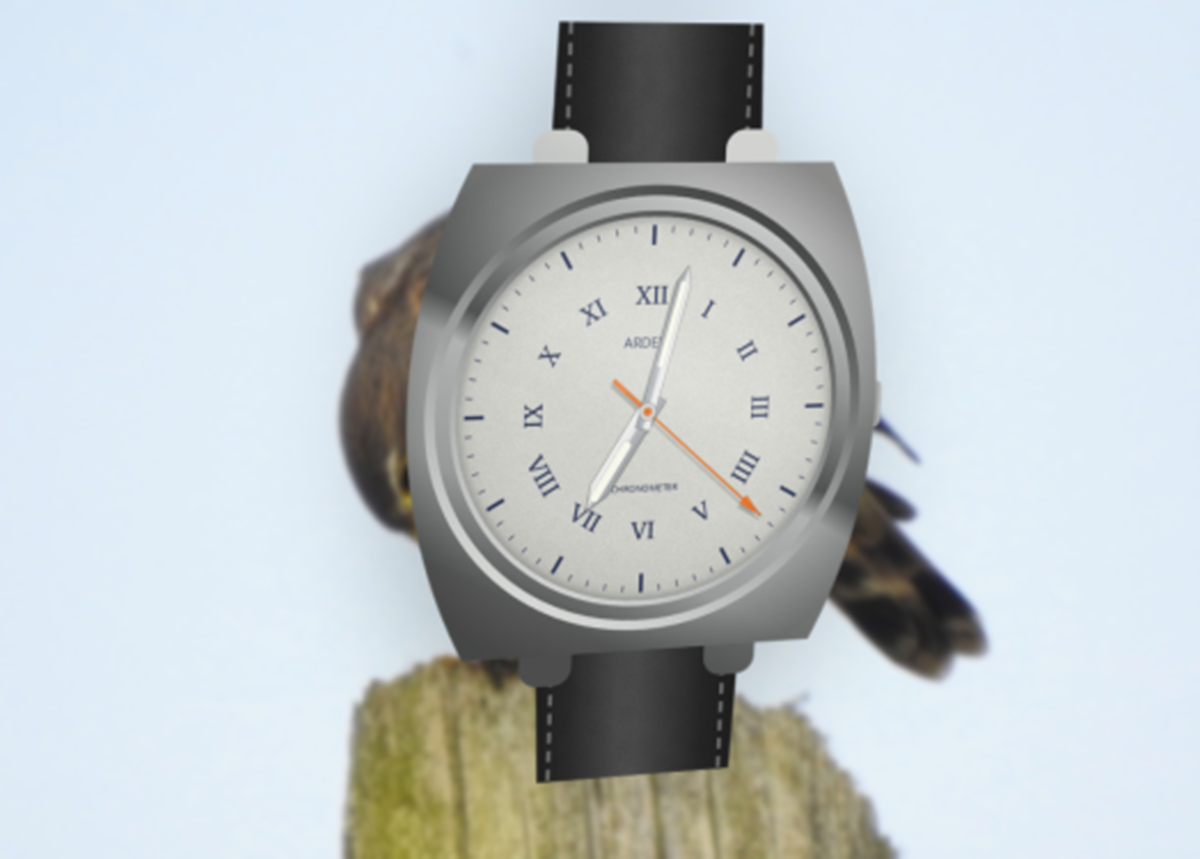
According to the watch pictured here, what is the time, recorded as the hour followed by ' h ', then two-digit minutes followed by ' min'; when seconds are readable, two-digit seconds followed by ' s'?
7 h 02 min 22 s
